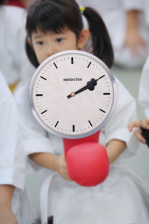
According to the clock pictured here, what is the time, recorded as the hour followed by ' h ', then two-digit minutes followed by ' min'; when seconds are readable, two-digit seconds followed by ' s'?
2 h 10 min
